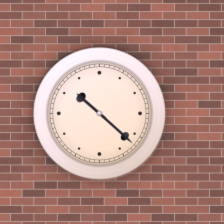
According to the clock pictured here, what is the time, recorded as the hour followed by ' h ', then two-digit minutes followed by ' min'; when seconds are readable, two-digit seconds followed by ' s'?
10 h 22 min
